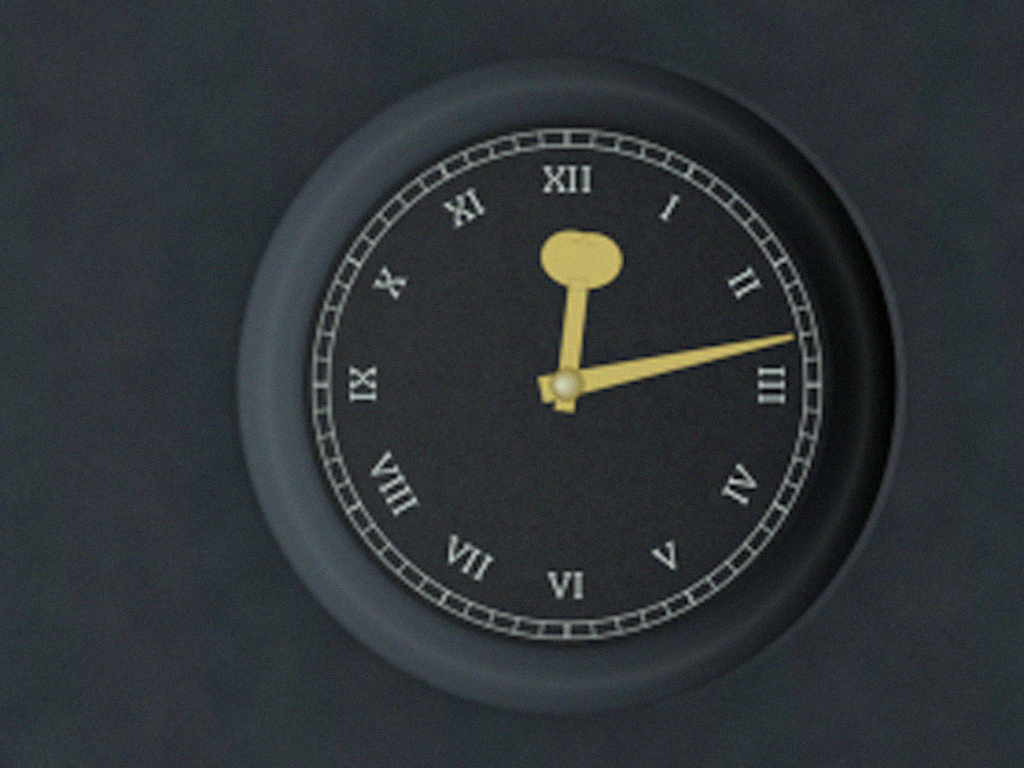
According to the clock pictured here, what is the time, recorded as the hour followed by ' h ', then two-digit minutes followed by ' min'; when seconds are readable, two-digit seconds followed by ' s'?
12 h 13 min
